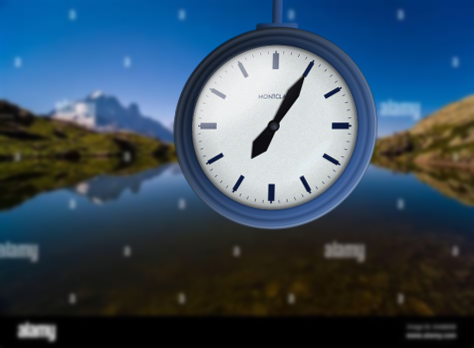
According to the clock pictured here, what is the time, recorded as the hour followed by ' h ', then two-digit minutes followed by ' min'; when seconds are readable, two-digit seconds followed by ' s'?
7 h 05 min
